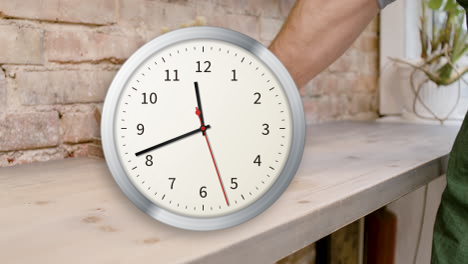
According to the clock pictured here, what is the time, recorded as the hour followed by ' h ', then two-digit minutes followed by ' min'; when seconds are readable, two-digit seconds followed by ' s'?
11 h 41 min 27 s
